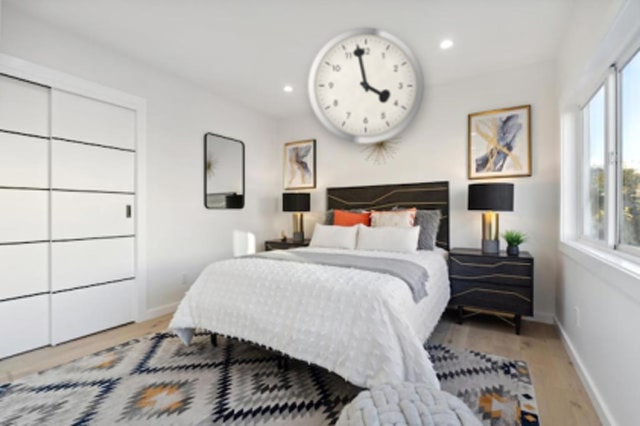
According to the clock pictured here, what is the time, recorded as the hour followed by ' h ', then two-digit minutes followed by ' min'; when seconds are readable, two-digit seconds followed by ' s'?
3 h 58 min
